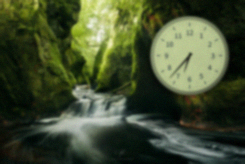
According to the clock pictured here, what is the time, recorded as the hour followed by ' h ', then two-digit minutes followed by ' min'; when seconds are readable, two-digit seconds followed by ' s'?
6 h 37 min
